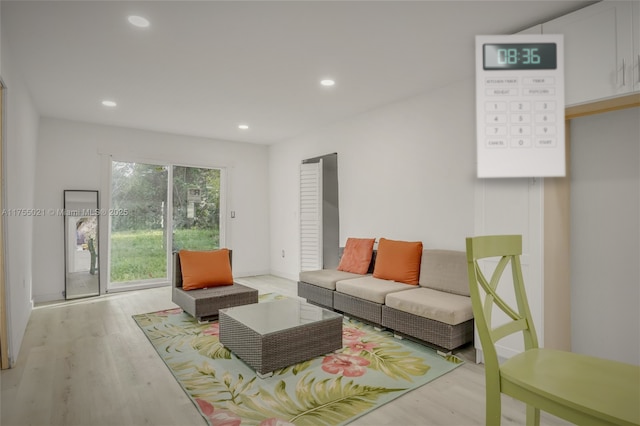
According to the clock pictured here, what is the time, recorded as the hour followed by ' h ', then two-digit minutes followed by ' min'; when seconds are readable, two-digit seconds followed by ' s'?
8 h 36 min
